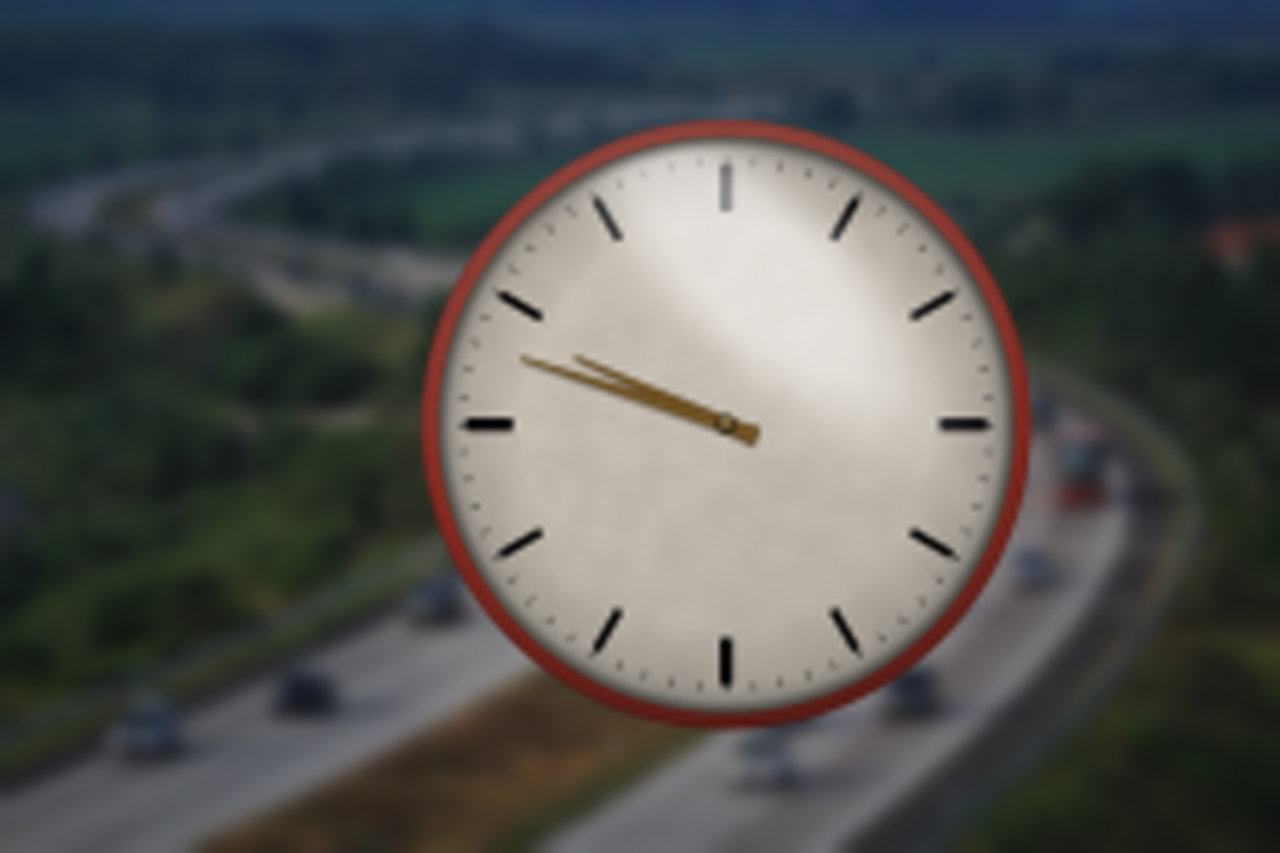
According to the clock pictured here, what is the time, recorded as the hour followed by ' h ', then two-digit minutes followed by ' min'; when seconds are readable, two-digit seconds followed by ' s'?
9 h 48 min
